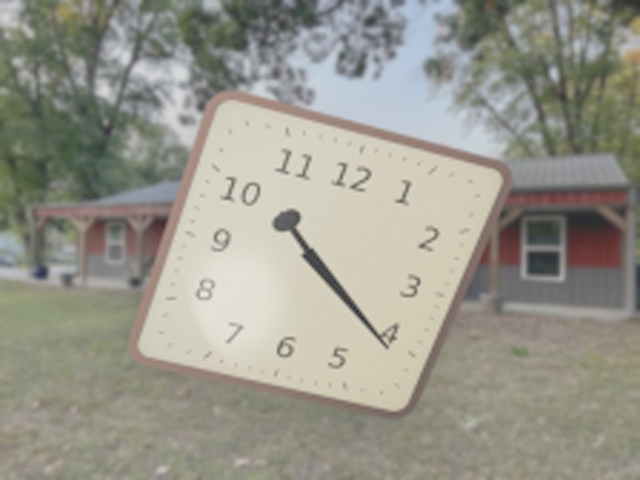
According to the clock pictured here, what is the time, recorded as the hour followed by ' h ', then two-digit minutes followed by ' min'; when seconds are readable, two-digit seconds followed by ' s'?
10 h 21 min
